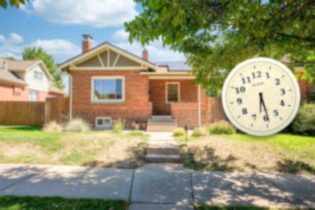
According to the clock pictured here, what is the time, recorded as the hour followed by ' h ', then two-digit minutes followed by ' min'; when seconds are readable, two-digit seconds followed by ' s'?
6 h 29 min
